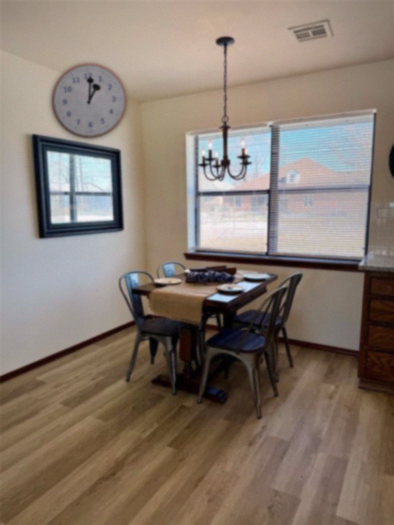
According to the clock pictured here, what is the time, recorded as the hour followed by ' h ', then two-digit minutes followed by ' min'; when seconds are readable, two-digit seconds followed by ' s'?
1 h 01 min
